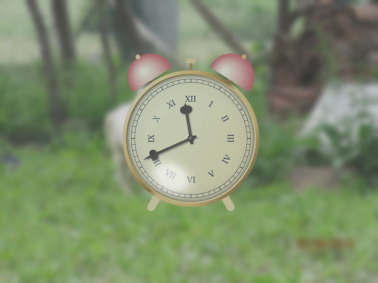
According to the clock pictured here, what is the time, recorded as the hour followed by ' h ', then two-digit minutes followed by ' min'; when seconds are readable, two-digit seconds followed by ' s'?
11 h 41 min
